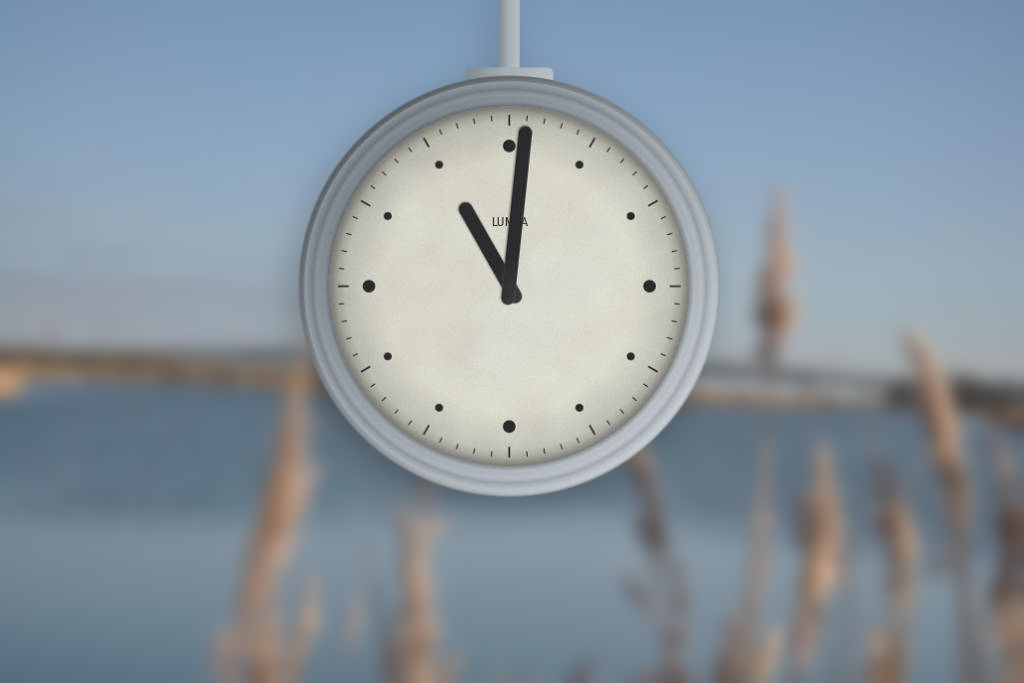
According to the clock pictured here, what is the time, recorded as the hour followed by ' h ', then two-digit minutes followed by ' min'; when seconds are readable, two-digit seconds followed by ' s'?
11 h 01 min
